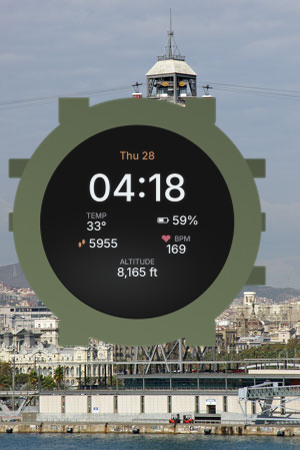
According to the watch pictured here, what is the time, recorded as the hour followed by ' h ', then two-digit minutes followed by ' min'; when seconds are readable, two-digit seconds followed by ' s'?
4 h 18 min
